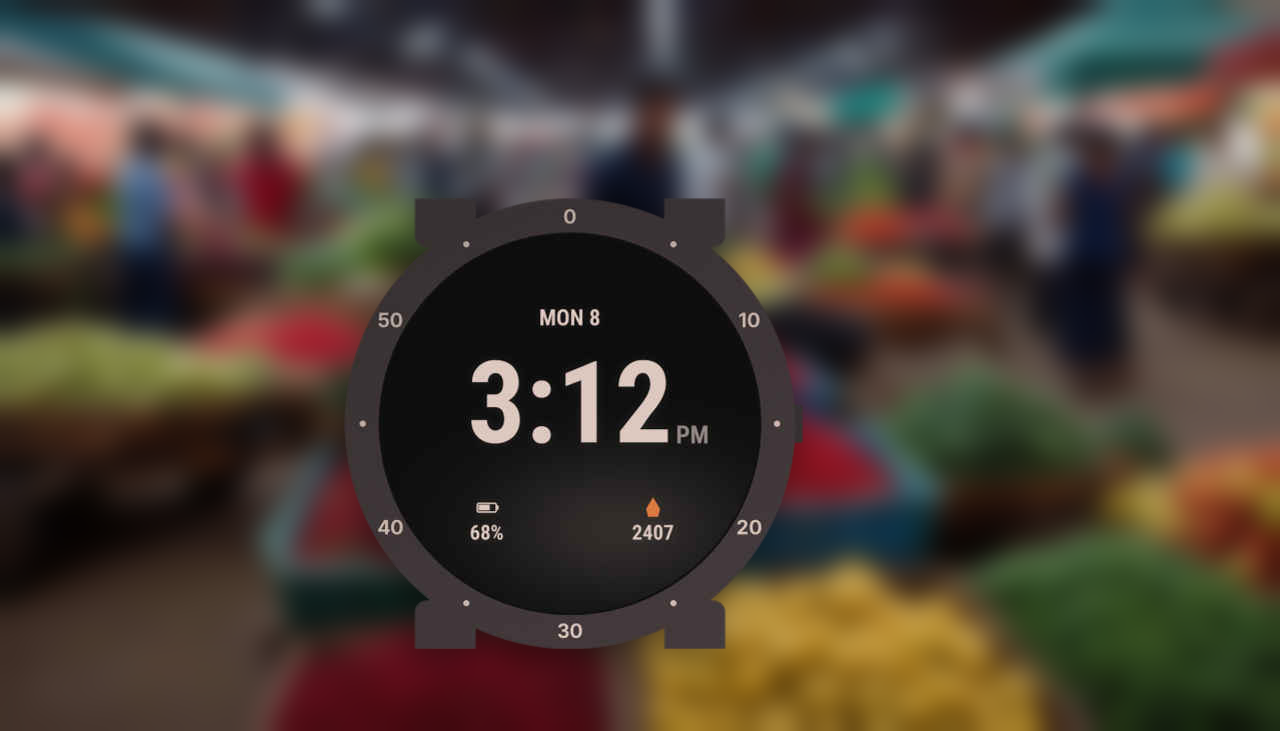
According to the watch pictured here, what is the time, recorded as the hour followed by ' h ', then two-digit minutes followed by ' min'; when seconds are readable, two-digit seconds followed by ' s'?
3 h 12 min
